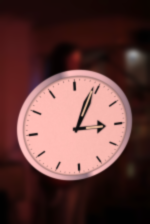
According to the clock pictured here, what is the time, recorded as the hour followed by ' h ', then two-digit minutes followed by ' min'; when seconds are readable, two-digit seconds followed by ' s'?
3 h 04 min
